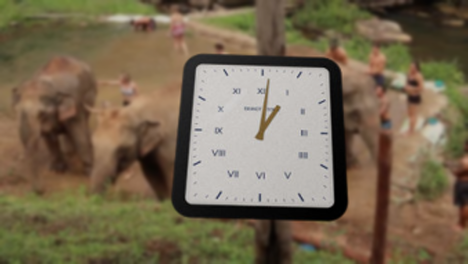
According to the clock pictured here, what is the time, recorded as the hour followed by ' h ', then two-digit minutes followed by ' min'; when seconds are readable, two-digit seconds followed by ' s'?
1 h 01 min
